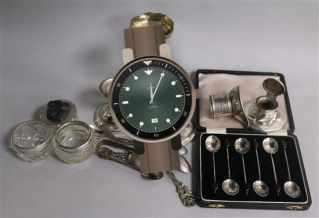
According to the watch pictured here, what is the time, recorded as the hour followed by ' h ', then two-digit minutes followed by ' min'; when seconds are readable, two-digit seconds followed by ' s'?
12 h 05 min
